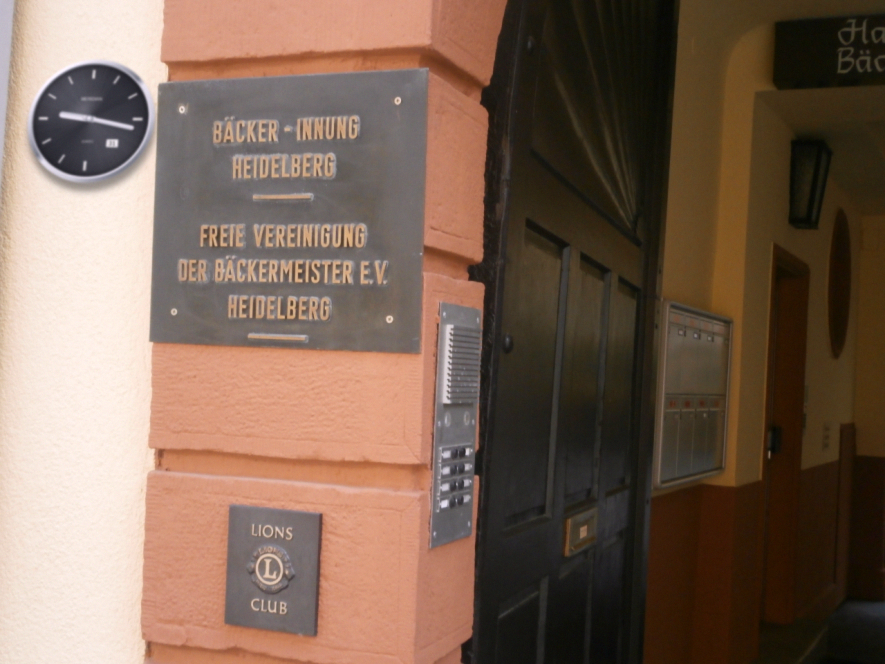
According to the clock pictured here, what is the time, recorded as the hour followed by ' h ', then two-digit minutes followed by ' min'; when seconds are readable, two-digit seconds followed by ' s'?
9 h 17 min
